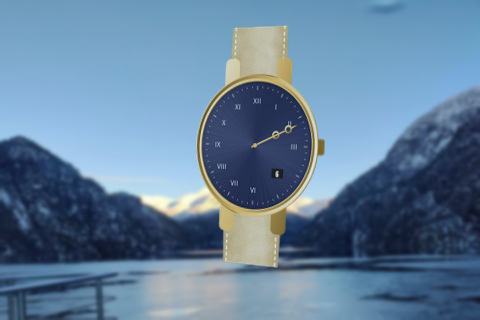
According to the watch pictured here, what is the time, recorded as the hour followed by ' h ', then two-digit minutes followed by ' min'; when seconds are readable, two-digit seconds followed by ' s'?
2 h 11 min
